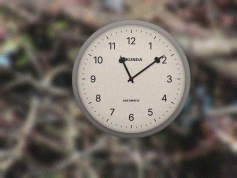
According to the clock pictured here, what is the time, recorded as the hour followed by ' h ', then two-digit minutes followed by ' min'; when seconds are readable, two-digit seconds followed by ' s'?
11 h 09 min
